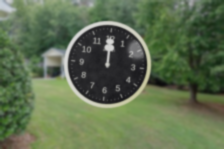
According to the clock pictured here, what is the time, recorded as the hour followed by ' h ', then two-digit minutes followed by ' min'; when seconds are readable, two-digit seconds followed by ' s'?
12 h 00 min
